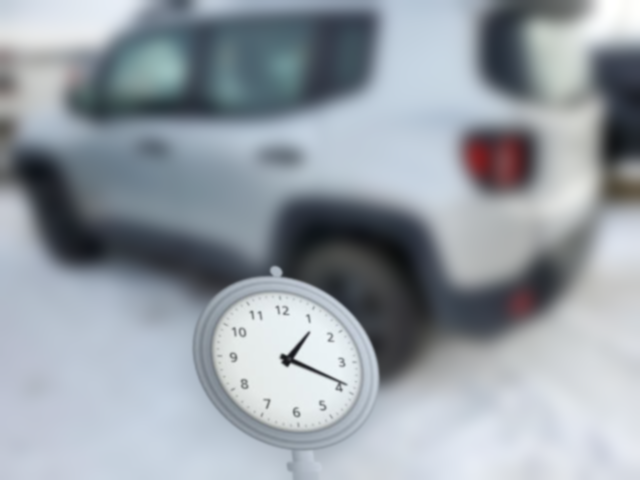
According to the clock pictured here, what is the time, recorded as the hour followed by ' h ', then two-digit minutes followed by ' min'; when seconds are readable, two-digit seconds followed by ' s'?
1 h 19 min
